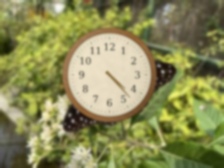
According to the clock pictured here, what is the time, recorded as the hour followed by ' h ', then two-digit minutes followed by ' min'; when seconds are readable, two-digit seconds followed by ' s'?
4 h 23 min
